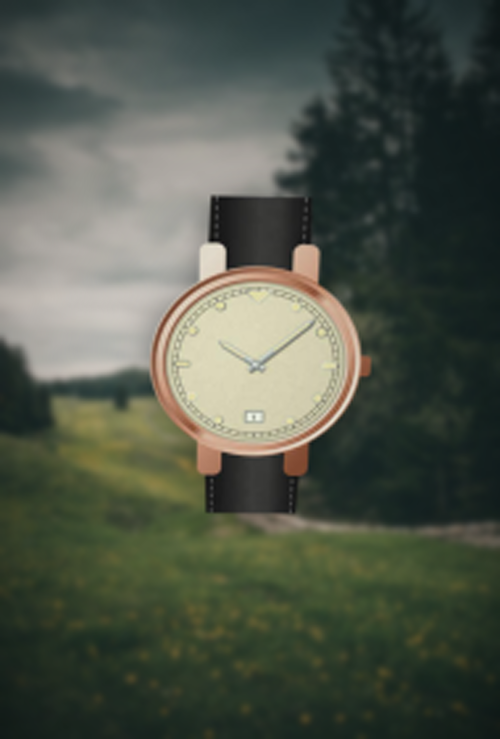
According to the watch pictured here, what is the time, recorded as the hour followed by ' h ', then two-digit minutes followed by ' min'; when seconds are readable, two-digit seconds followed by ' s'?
10 h 08 min
